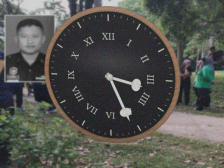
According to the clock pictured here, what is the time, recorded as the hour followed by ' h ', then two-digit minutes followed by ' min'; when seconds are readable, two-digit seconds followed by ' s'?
3 h 26 min
